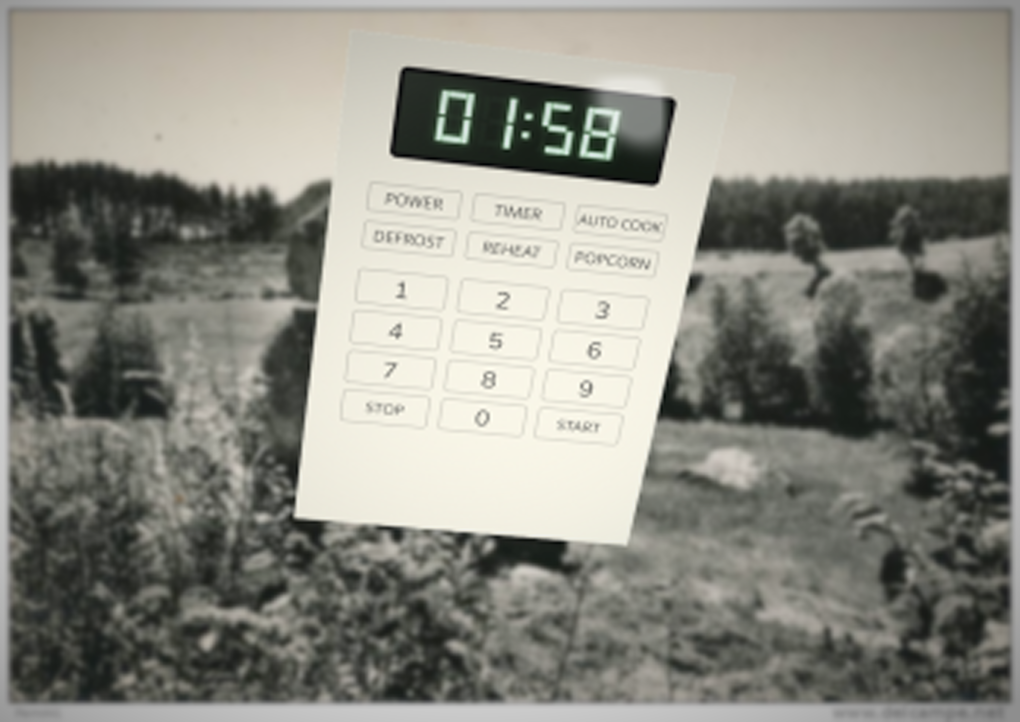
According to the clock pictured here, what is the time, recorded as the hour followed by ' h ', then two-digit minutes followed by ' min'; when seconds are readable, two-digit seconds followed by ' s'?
1 h 58 min
